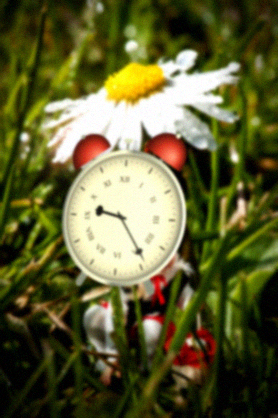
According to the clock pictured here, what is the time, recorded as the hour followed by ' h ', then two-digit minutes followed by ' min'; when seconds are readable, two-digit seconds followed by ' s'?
9 h 24 min
